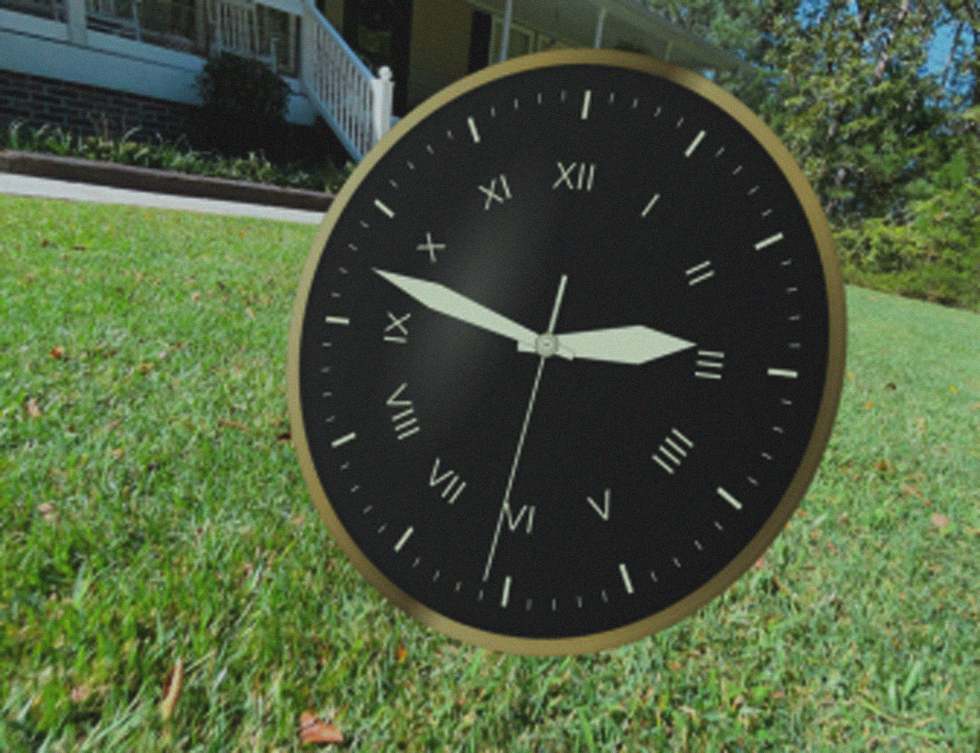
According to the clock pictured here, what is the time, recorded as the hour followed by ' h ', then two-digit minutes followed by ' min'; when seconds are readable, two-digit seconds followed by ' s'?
2 h 47 min 31 s
